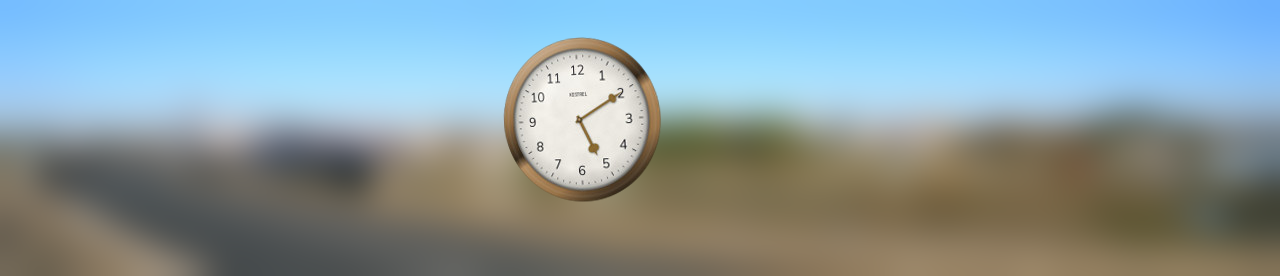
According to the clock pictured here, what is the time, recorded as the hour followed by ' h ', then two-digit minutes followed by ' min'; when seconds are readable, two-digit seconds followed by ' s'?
5 h 10 min
